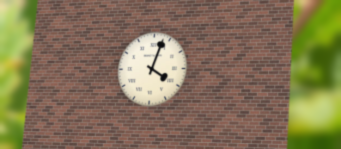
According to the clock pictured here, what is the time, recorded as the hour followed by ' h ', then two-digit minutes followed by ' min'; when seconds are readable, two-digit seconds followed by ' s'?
4 h 03 min
